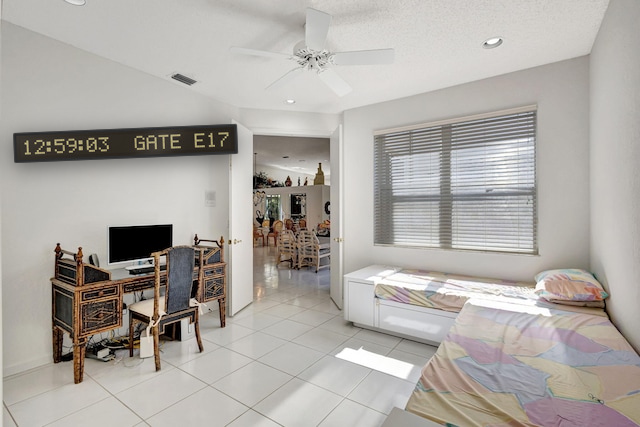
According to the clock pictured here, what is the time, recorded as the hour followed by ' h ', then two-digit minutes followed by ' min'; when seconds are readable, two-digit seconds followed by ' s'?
12 h 59 min 03 s
